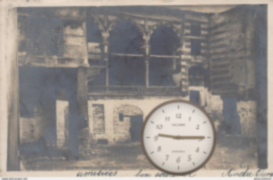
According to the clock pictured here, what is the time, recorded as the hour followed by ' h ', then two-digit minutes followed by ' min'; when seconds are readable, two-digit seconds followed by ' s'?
9 h 15 min
